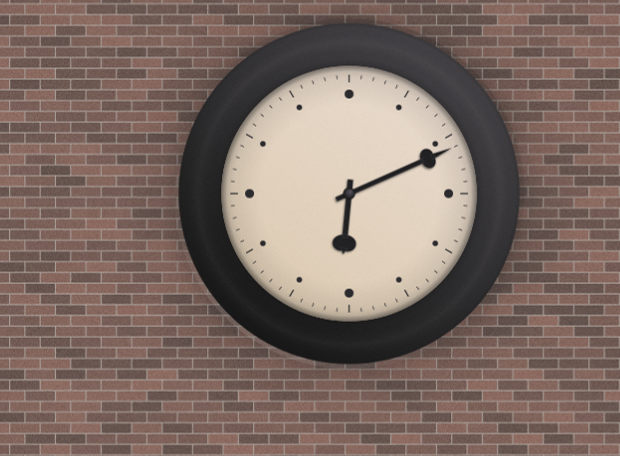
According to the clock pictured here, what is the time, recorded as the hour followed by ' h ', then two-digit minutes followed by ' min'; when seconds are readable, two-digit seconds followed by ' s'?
6 h 11 min
